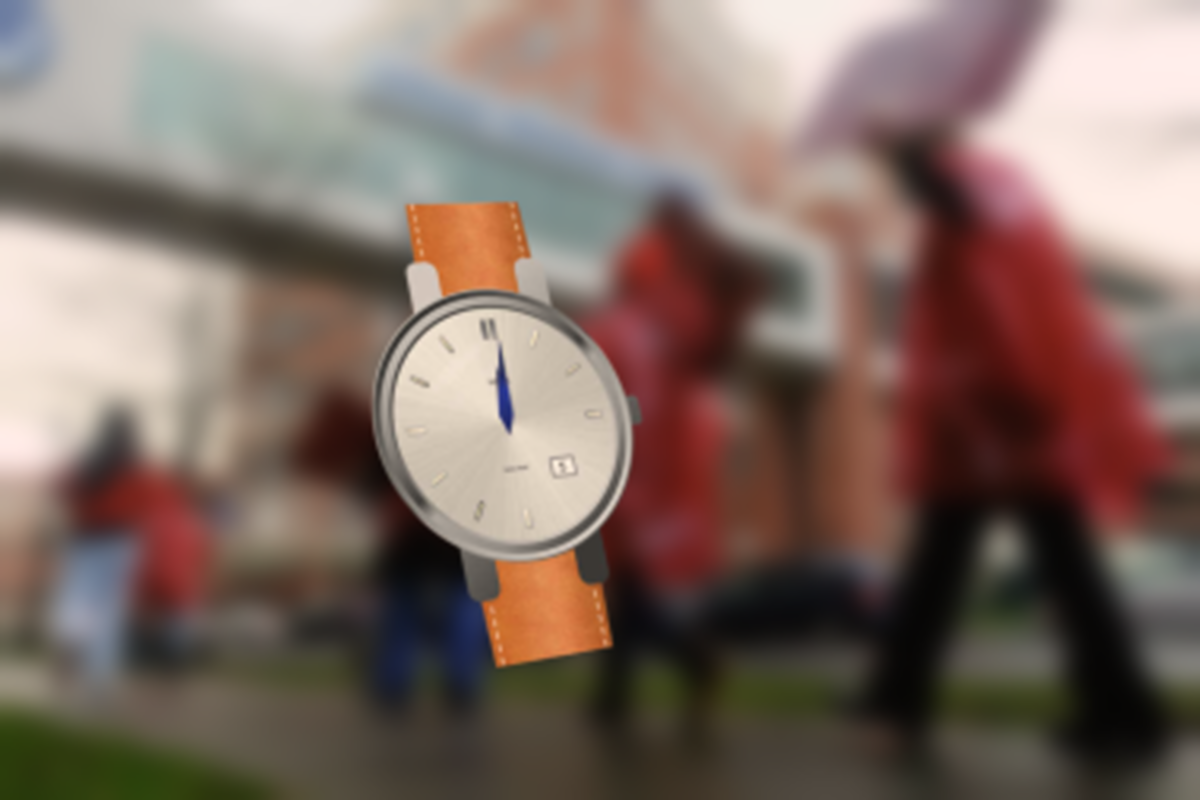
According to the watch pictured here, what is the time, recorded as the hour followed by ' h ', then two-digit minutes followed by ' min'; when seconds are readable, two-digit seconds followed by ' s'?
12 h 01 min
